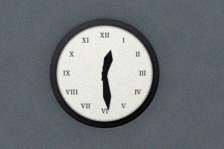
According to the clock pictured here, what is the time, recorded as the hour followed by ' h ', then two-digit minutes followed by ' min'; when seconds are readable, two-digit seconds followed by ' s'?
12 h 29 min
